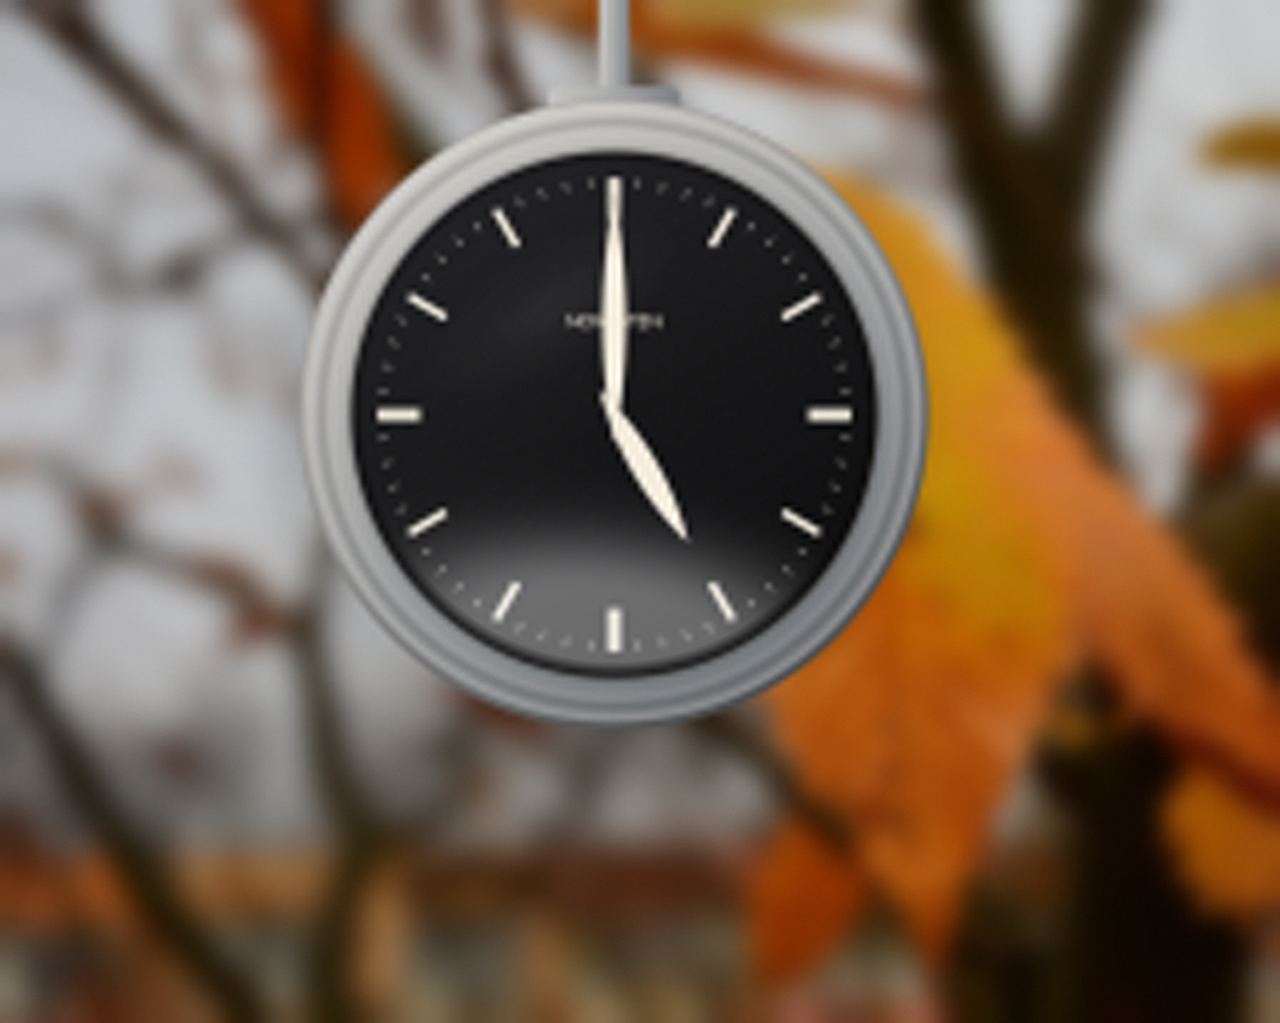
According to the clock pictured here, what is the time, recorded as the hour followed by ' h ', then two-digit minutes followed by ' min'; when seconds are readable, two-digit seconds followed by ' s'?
5 h 00 min
